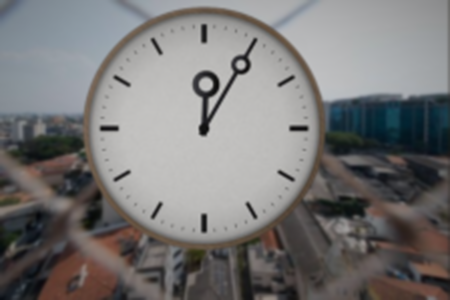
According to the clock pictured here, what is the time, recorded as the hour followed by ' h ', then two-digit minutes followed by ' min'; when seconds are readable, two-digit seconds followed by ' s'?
12 h 05 min
